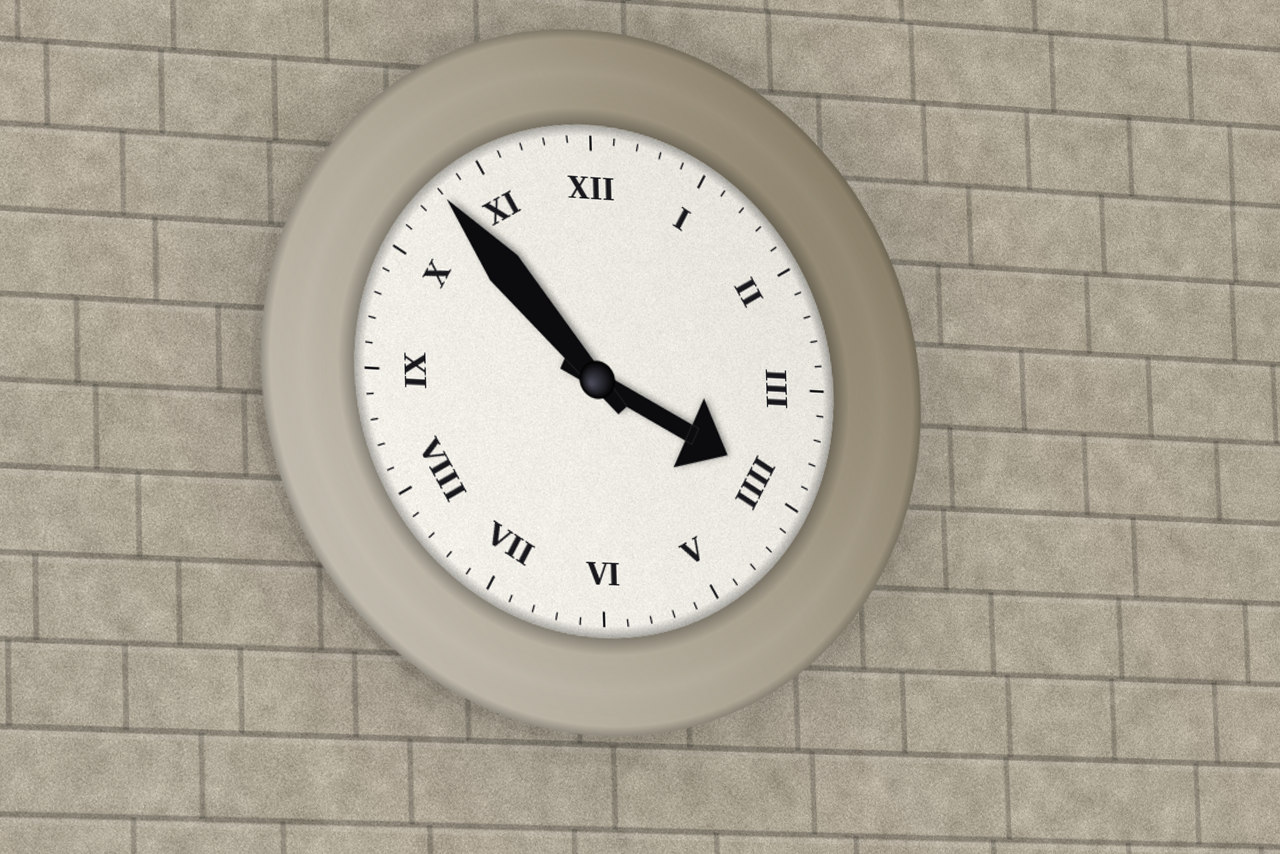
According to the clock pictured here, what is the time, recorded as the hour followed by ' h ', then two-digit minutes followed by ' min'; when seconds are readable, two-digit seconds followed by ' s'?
3 h 53 min
